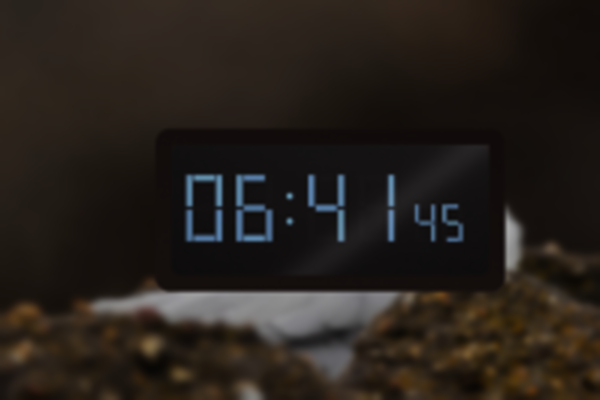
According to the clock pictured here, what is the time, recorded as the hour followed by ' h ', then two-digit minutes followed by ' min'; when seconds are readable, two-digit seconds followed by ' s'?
6 h 41 min 45 s
